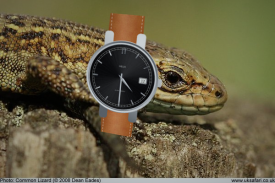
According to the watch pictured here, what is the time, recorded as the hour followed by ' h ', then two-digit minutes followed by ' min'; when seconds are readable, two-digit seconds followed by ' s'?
4 h 30 min
